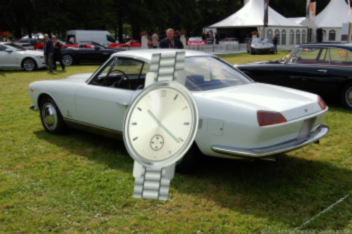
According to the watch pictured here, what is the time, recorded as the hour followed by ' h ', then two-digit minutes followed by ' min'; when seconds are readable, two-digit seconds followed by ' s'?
10 h 21 min
